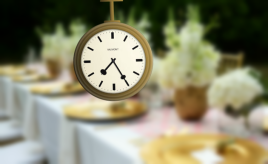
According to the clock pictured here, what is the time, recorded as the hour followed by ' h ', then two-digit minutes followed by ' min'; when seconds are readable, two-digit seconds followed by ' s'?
7 h 25 min
